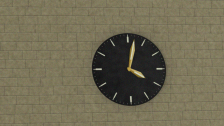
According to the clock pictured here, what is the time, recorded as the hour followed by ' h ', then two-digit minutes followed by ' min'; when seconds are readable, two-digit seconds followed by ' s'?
4 h 02 min
